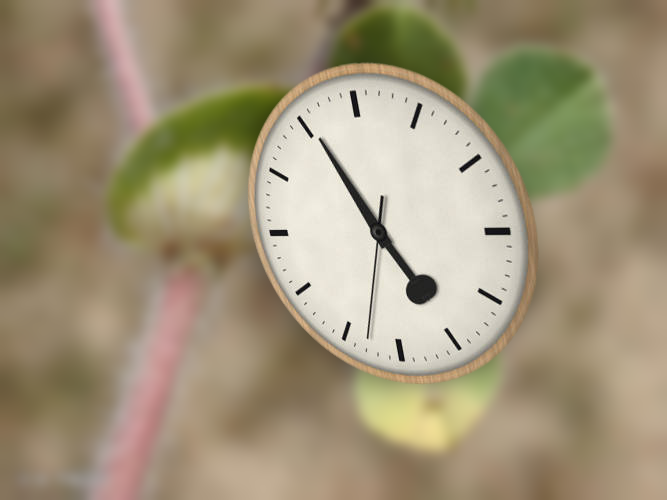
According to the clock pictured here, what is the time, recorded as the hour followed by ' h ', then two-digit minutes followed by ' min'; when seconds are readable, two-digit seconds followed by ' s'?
4 h 55 min 33 s
